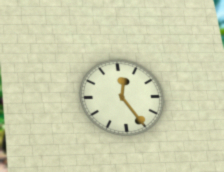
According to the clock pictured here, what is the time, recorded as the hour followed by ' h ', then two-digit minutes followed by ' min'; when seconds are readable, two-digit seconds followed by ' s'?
12 h 25 min
